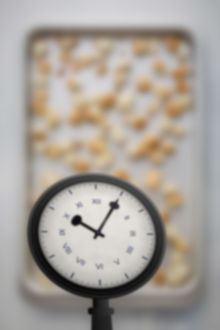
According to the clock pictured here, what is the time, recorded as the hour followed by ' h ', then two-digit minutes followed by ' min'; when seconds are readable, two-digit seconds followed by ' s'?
10 h 05 min
